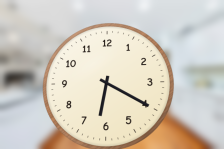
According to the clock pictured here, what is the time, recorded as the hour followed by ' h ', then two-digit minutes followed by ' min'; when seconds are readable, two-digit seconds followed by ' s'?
6 h 20 min
